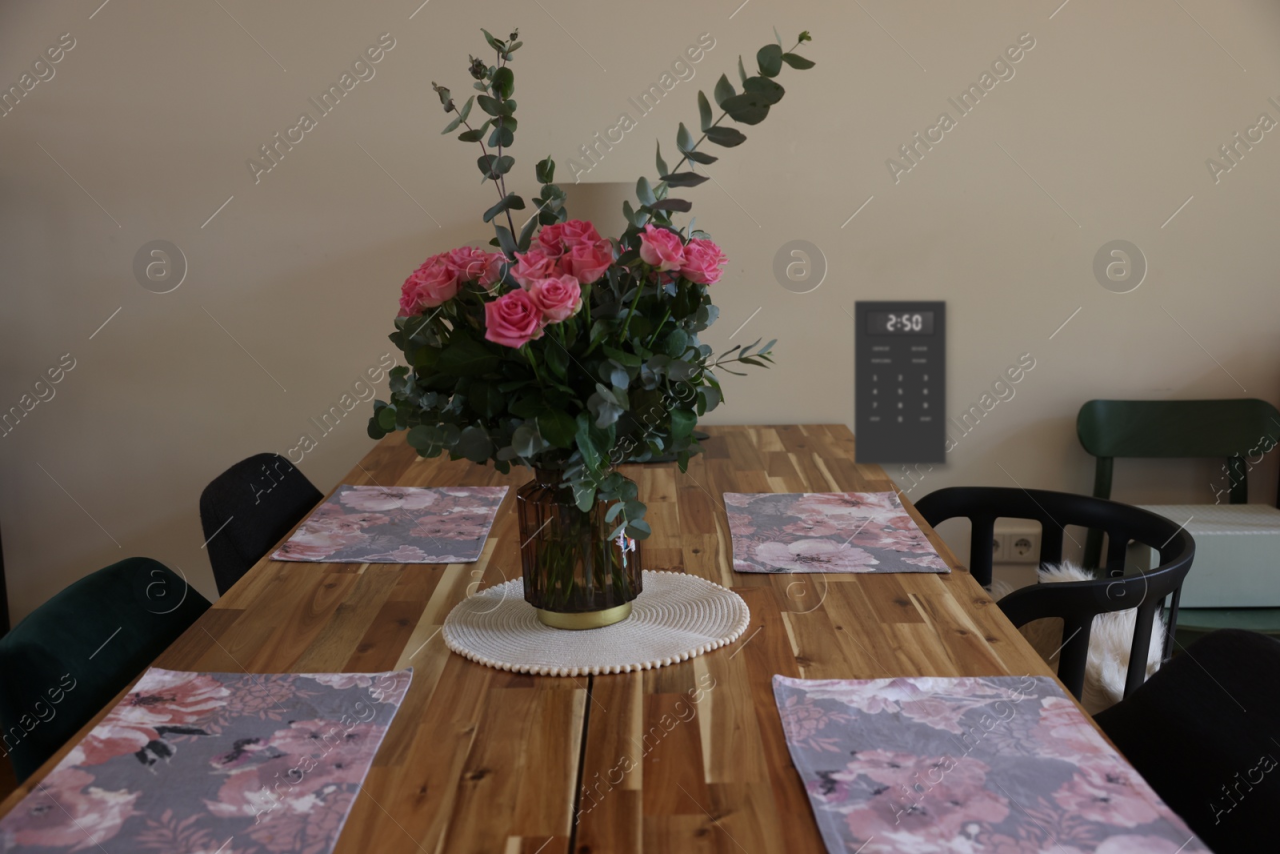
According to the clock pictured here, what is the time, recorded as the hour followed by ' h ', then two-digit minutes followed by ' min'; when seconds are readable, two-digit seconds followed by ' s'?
2 h 50 min
